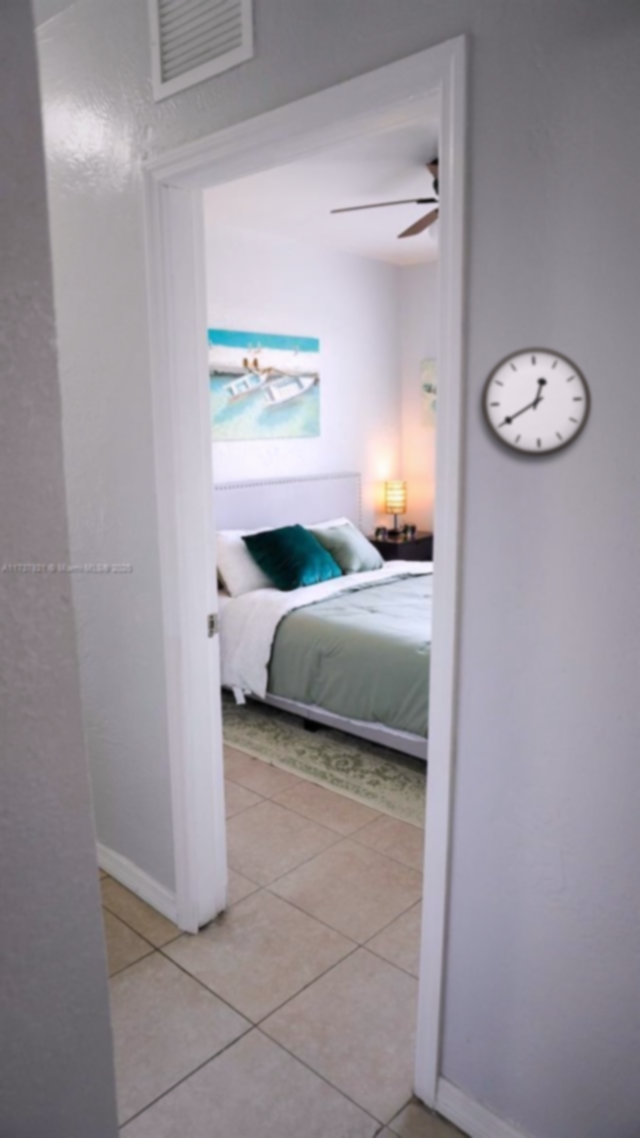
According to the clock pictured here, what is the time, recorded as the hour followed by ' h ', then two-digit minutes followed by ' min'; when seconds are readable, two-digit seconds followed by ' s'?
12 h 40 min
